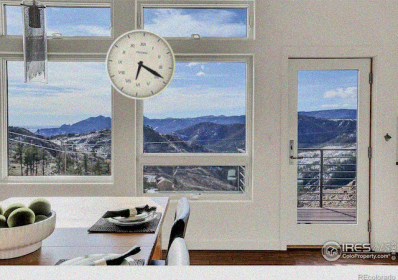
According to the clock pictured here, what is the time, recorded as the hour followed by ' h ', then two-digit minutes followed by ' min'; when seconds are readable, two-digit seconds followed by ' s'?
6 h 19 min
